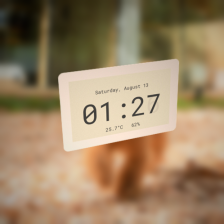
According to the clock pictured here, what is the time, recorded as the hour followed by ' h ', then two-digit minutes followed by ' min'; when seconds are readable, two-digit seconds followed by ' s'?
1 h 27 min
